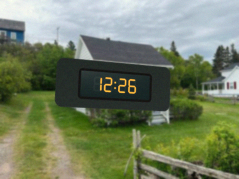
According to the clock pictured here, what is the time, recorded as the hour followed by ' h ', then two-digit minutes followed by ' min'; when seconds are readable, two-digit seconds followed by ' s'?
12 h 26 min
